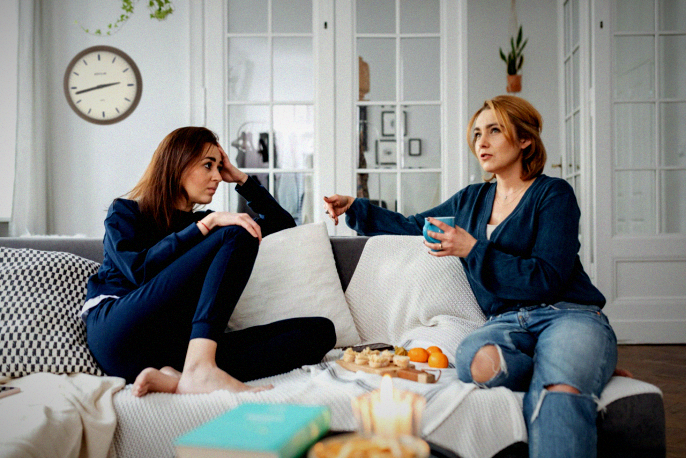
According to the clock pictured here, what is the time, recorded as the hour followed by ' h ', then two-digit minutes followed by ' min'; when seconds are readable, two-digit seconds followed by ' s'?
2 h 43 min
